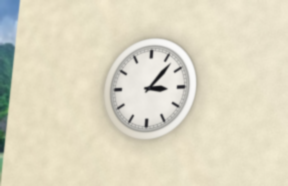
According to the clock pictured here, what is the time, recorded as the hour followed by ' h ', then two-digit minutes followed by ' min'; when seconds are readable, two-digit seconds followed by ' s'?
3 h 07 min
